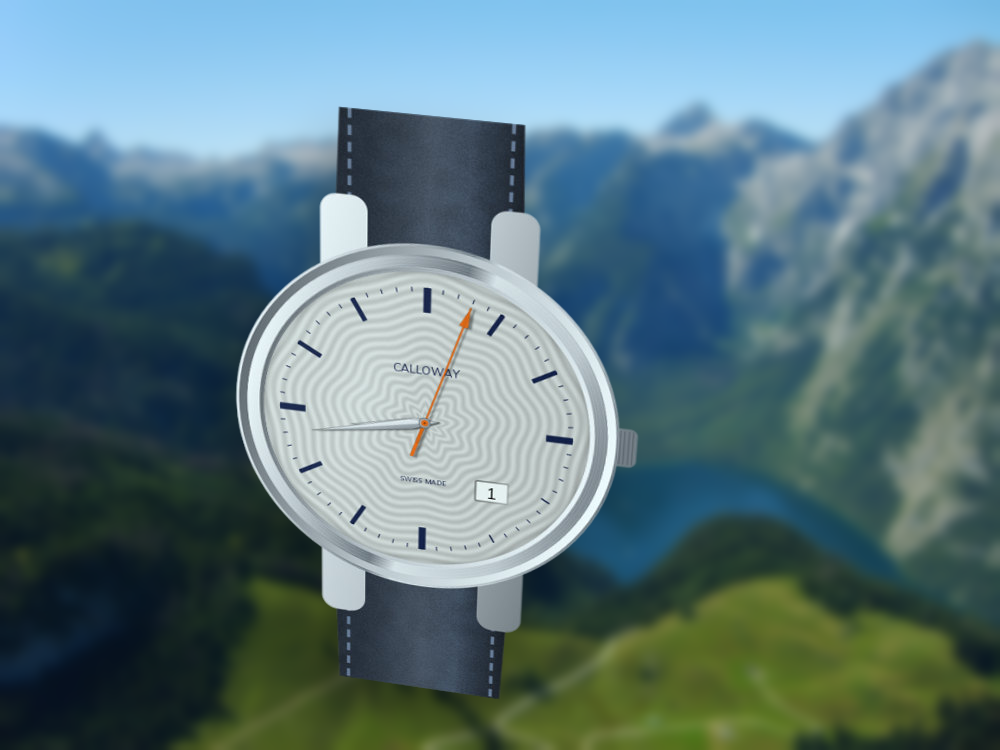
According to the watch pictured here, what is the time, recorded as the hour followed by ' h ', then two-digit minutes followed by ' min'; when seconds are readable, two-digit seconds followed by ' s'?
8 h 43 min 03 s
